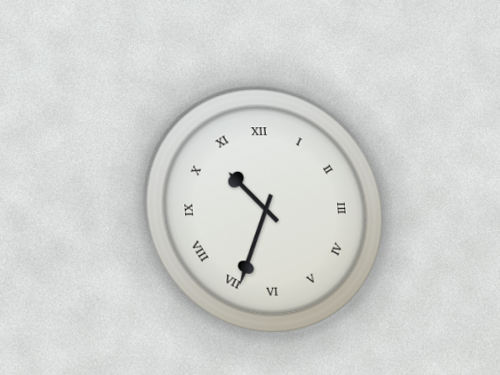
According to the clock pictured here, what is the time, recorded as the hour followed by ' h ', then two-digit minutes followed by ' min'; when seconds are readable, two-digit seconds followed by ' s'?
10 h 34 min
